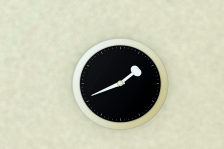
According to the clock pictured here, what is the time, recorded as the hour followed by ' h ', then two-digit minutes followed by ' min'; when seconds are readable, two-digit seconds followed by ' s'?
1 h 41 min
